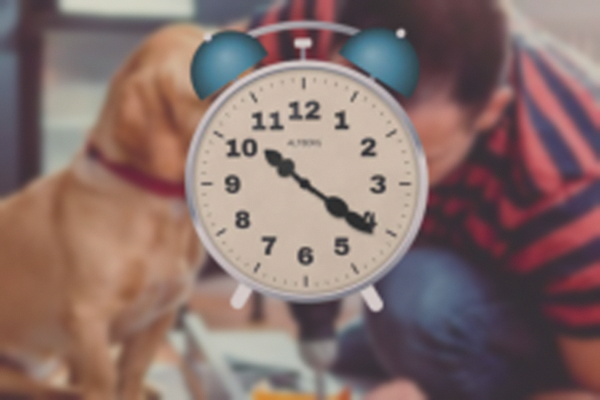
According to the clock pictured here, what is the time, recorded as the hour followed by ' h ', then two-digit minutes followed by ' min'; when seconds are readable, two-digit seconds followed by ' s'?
10 h 21 min
